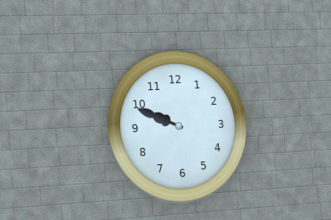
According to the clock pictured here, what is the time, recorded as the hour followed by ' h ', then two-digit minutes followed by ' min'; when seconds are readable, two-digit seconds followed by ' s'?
9 h 49 min
